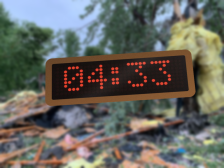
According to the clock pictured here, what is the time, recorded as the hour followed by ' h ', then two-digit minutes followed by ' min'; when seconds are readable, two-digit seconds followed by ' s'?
4 h 33 min
